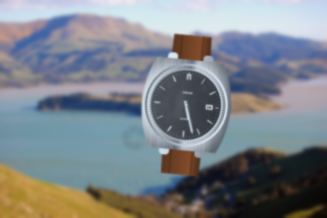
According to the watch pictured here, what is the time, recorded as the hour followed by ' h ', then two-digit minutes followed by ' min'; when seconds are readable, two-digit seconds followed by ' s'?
5 h 27 min
